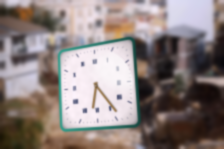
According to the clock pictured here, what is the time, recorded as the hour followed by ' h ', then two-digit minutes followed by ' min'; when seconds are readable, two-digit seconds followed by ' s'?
6 h 24 min
